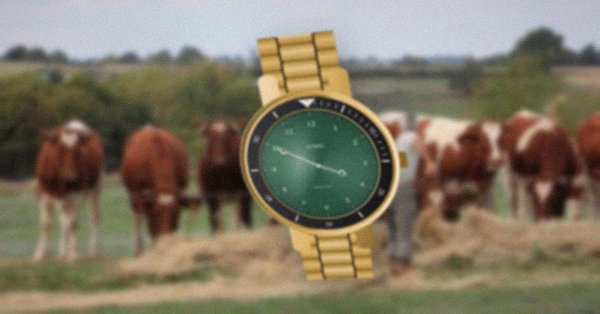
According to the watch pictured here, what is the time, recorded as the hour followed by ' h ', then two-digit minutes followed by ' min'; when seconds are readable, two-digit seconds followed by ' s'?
3 h 50 min
